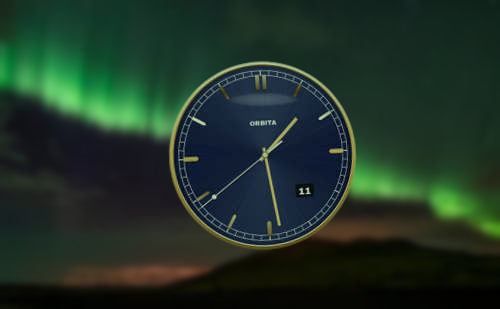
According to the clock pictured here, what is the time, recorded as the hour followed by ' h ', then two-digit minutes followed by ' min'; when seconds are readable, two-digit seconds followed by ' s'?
1 h 28 min 39 s
